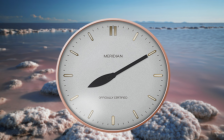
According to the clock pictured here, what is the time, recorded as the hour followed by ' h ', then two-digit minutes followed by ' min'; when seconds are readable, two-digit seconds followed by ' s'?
8 h 10 min
